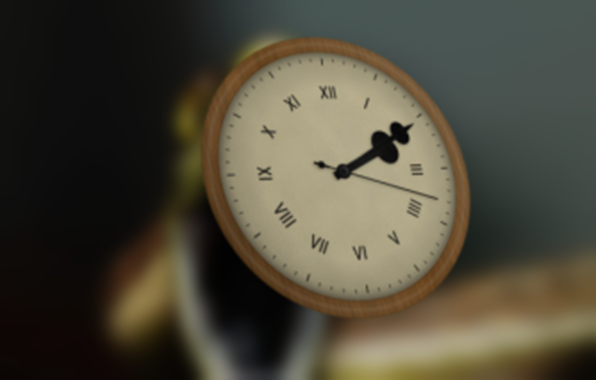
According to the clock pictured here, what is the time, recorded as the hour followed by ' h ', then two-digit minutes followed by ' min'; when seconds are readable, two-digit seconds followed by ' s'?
2 h 10 min 18 s
